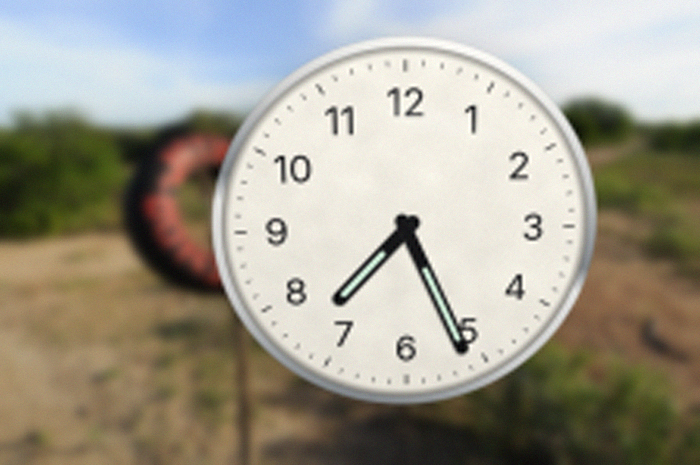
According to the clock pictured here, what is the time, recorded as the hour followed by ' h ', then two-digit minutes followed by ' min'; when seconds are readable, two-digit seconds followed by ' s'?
7 h 26 min
